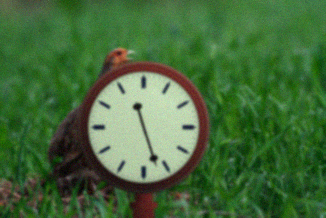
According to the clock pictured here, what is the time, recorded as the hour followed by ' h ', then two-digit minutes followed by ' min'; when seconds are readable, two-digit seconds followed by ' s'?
11 h 27 min
